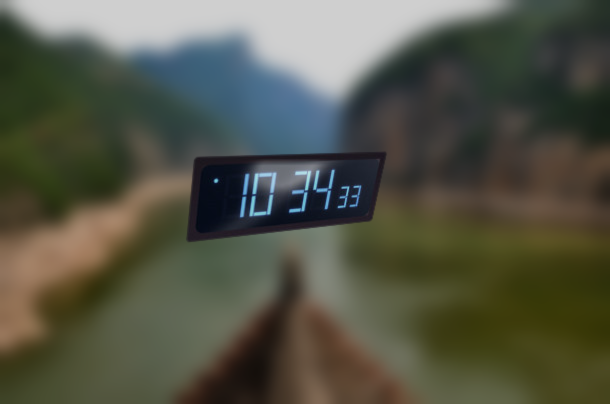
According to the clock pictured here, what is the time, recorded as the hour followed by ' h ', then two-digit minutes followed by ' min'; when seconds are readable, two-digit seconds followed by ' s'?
10 h 34 min 33 s
